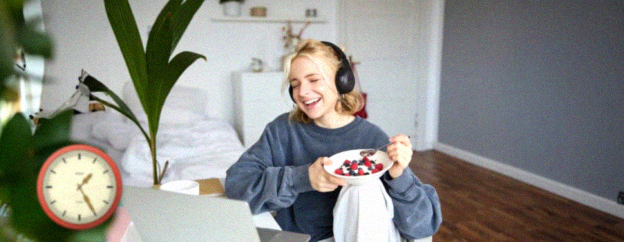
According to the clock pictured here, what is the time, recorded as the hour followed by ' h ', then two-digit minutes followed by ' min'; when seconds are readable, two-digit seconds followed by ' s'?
1 h 25 min
